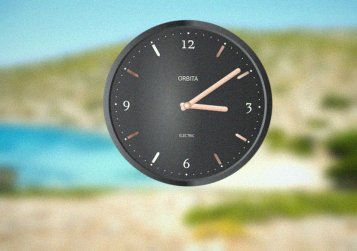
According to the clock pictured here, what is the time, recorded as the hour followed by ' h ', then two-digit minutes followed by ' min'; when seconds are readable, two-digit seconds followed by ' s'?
3 h 09 min
